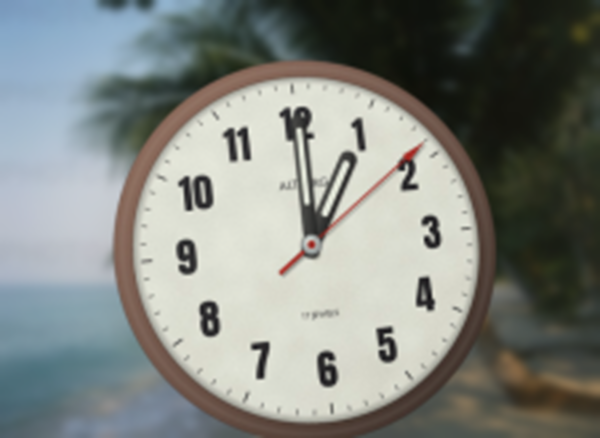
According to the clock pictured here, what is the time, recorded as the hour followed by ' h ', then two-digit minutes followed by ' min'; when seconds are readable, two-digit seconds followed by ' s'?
1 h 00 min 09 s
